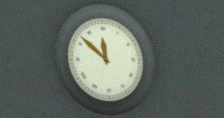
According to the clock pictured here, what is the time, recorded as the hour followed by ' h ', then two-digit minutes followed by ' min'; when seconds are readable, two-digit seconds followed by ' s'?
11 h 52 min
